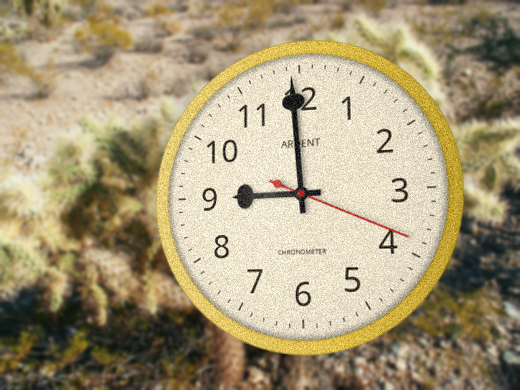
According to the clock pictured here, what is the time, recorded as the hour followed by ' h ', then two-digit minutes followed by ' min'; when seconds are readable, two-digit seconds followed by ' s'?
8 h 59 min 19 s
